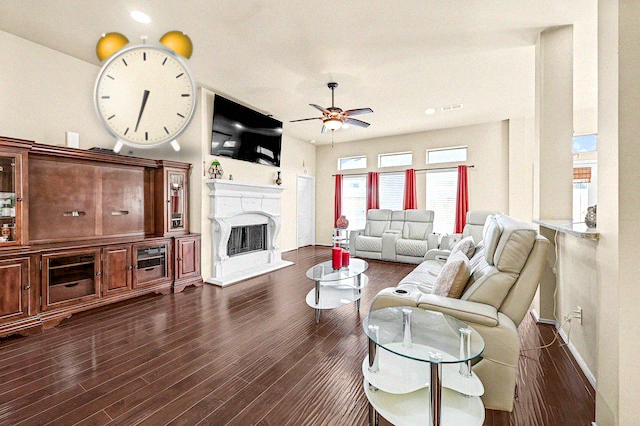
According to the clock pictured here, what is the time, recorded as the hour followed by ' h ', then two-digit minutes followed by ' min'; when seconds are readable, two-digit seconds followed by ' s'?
6 h 33 min
